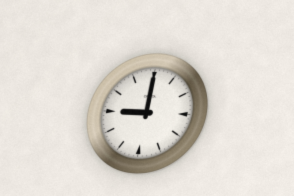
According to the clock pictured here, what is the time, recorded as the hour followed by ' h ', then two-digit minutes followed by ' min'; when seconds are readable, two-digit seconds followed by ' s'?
9 h 00 min
